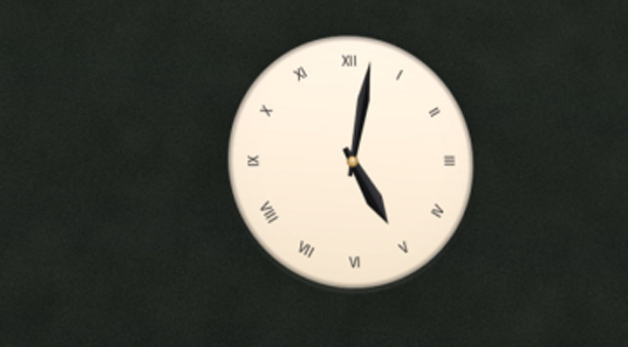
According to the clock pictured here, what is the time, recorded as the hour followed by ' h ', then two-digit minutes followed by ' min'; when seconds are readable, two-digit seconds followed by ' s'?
5 h 02 min
